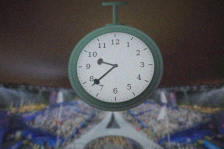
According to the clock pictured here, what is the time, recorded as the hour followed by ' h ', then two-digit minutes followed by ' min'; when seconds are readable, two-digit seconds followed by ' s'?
9 h 38 min
